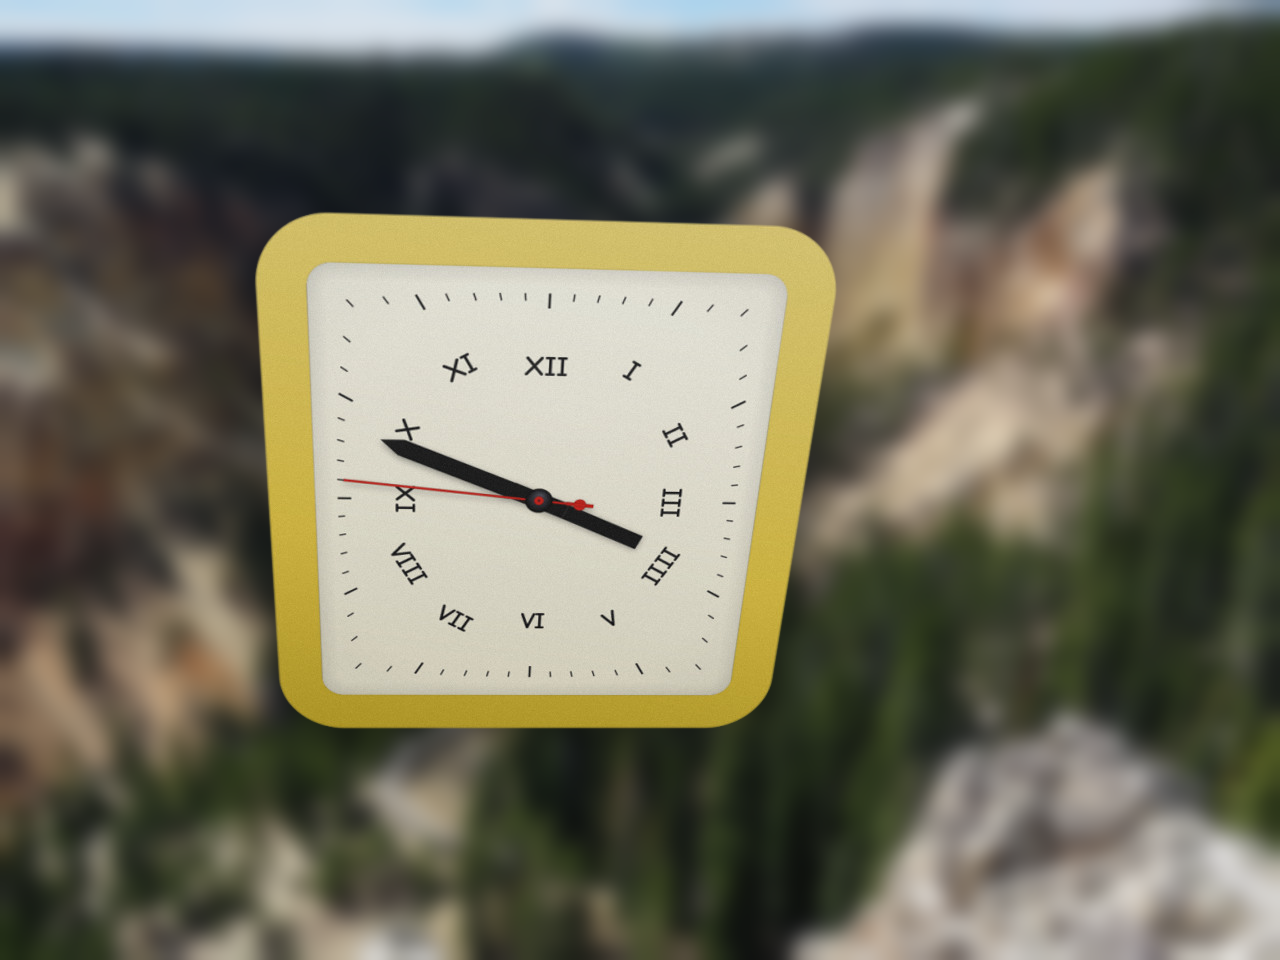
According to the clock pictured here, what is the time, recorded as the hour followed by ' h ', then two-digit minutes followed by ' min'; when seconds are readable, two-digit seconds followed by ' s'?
3 h 48 min 46 s
